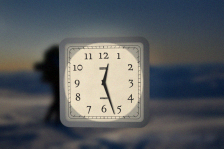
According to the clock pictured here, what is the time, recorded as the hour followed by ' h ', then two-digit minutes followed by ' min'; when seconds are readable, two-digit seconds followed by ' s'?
12 h 27 min
